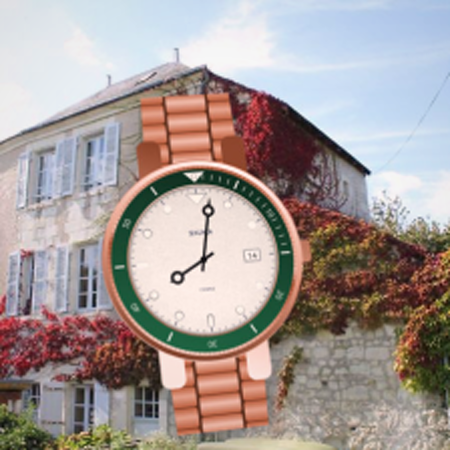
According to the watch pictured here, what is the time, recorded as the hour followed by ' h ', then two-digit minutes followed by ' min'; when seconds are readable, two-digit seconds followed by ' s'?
8 h 02 min
